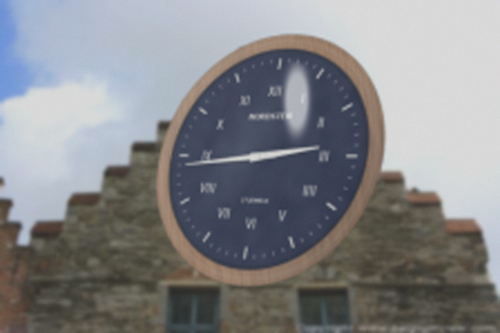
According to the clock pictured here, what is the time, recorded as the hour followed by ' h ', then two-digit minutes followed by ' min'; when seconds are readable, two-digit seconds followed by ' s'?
2 h 44 min
